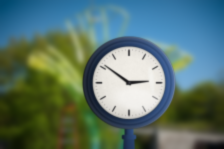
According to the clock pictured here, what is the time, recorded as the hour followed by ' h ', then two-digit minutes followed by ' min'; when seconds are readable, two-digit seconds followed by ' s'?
2 h 51 min
